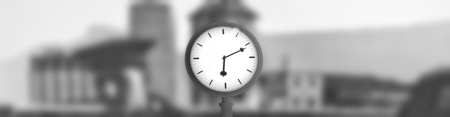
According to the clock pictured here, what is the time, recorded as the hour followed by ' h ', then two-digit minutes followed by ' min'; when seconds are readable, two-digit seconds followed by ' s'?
6 h 11 min
